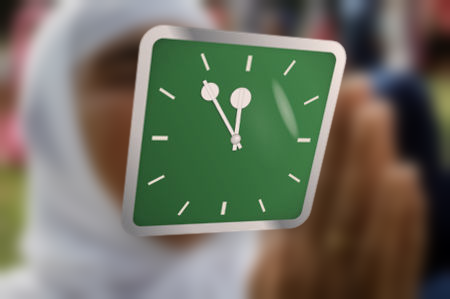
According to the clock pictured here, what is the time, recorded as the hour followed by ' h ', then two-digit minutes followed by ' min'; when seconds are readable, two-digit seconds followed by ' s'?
11 h 54 min
